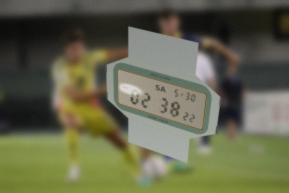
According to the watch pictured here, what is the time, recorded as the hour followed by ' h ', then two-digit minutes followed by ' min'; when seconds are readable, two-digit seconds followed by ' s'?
2 h 38 min
